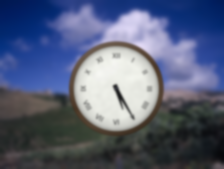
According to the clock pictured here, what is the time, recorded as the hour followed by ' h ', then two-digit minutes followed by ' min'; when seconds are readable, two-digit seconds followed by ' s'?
5 h 25 min
